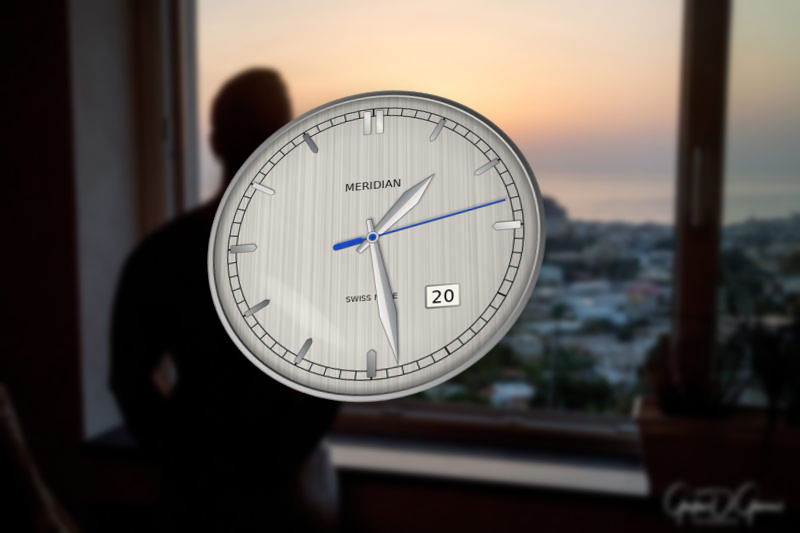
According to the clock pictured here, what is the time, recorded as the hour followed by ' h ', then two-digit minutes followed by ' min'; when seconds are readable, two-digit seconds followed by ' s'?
1 h 28 min 13 s
